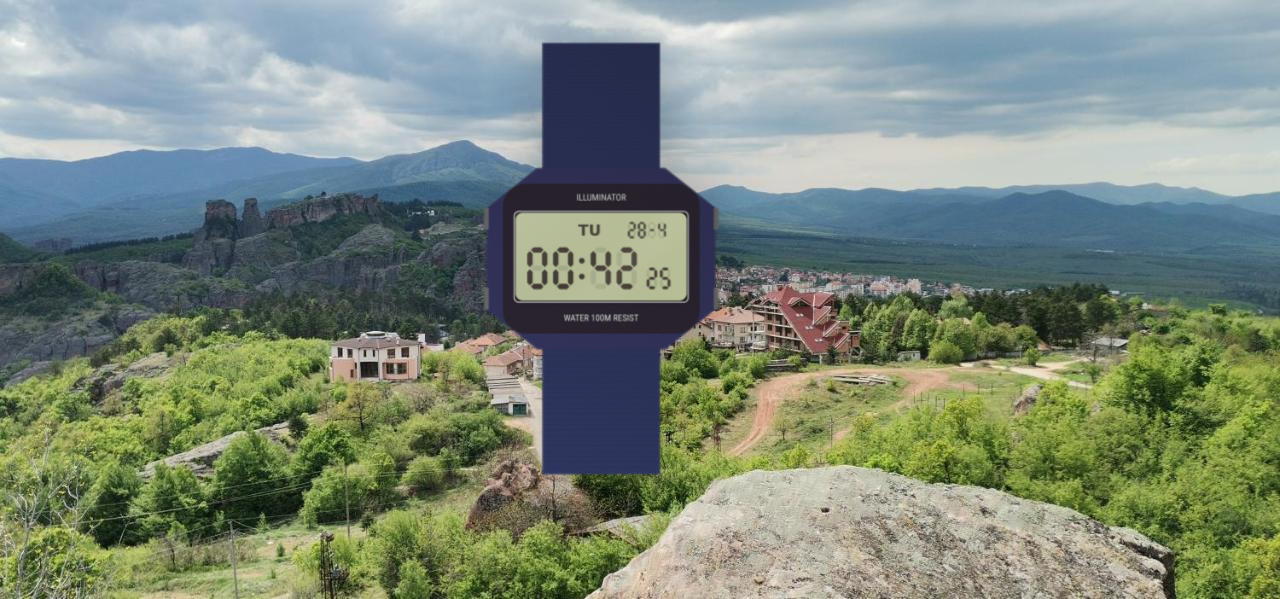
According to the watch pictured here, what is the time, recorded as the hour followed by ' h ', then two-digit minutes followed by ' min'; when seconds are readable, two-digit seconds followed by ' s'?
0 h 42 min 25 s
